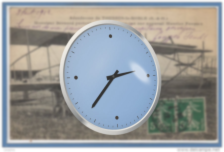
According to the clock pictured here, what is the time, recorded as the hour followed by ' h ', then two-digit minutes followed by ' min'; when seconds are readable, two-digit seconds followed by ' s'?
2 h 37 min
